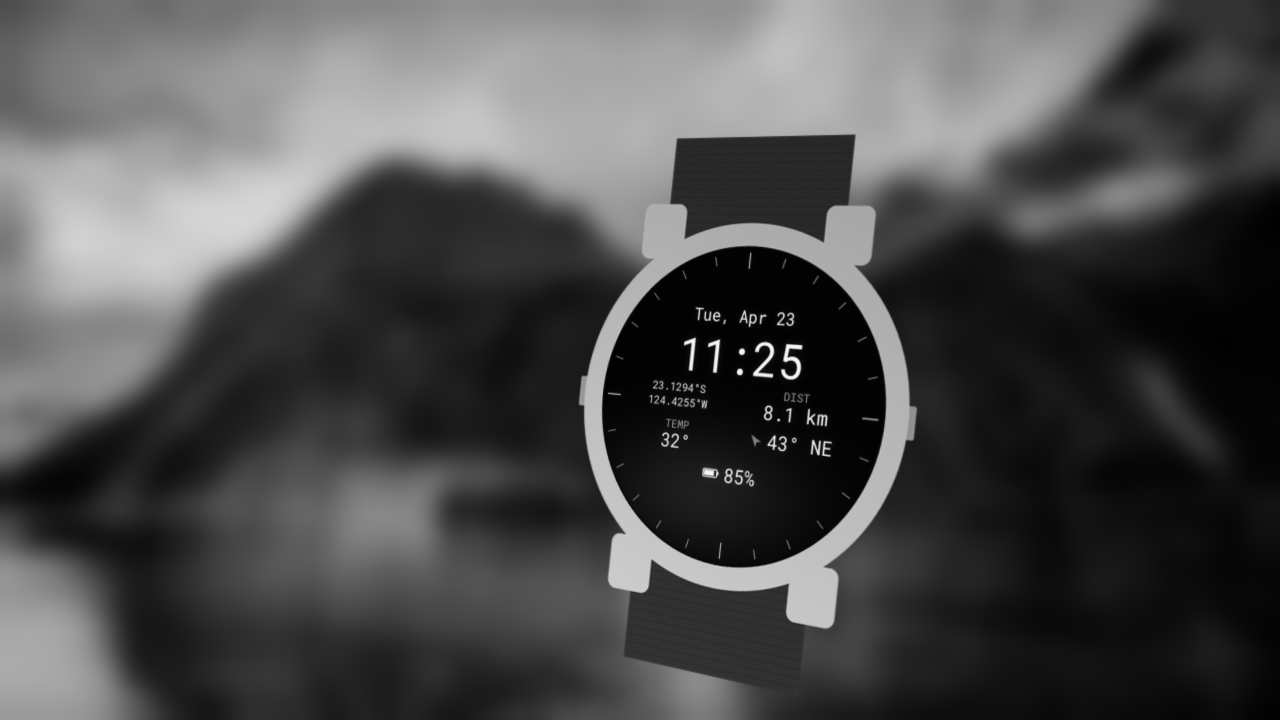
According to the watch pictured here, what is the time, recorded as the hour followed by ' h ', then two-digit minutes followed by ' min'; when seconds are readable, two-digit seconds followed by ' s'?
11 h 25 min
